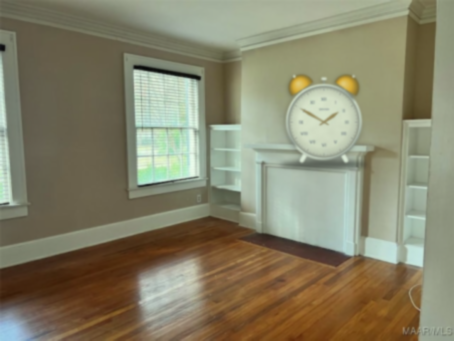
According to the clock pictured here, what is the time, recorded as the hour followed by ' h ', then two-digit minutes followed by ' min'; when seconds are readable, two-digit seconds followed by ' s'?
1 h 50 min
